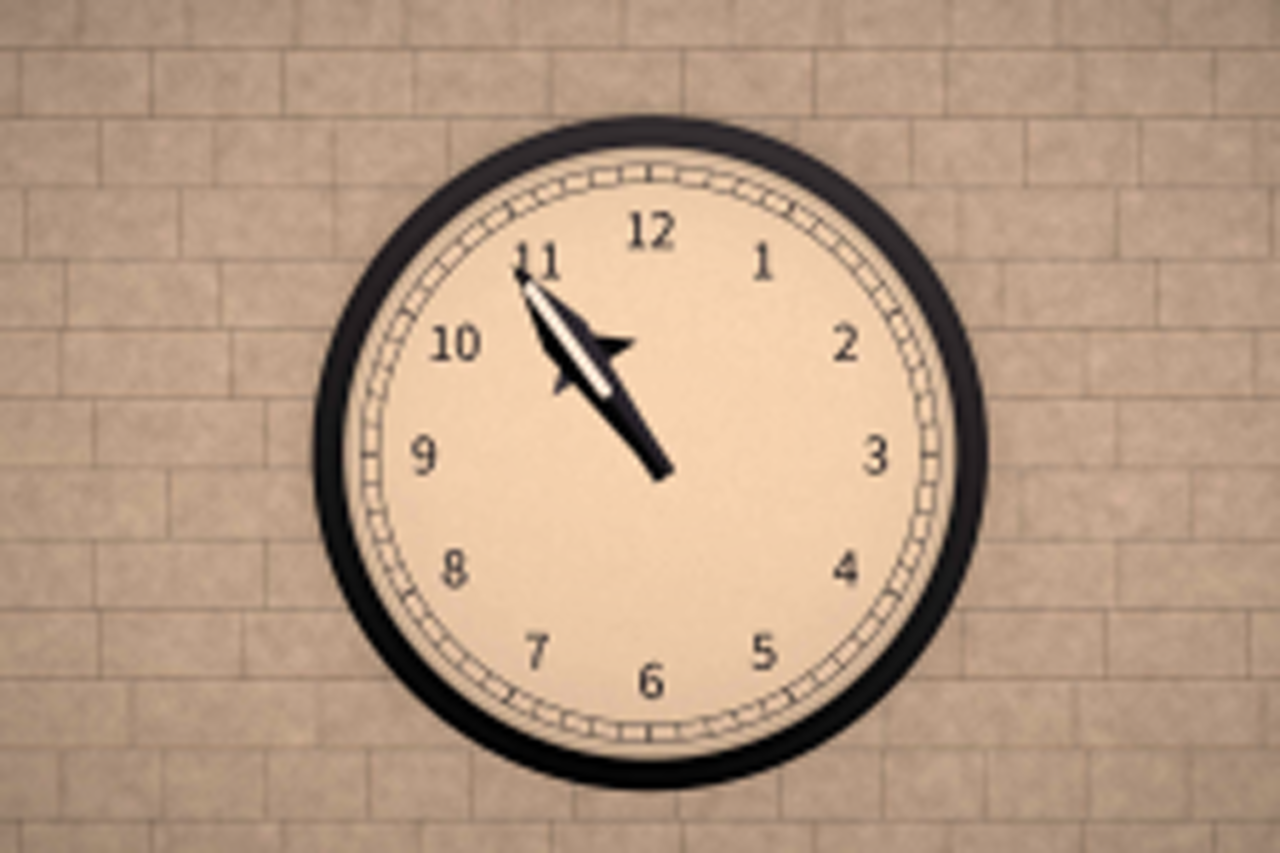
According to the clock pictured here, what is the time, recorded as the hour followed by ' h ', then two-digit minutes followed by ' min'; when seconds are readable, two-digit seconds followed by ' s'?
10 h 54 min
